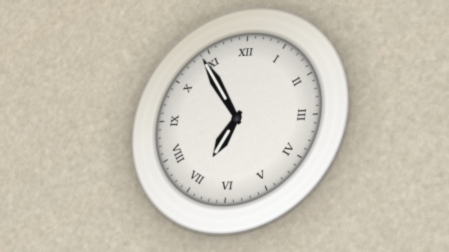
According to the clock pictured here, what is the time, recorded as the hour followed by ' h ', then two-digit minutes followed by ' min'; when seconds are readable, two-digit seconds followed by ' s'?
6 h 54 min
